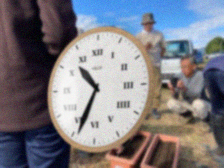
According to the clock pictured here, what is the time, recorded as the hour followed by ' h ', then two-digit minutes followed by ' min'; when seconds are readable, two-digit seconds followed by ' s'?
10 h 34 min
